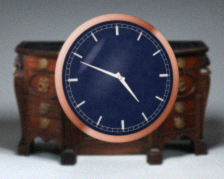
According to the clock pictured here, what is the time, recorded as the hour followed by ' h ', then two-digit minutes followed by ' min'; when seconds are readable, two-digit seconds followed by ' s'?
4 h 49 min
